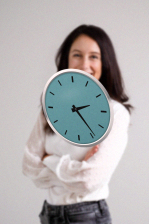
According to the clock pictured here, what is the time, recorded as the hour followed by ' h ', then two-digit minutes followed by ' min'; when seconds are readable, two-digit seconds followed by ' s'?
2 h 24 min
